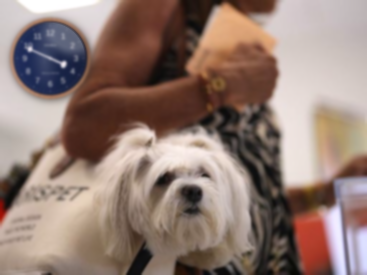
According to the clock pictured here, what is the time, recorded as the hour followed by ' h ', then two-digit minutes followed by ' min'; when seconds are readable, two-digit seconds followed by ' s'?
3 h 49 min
